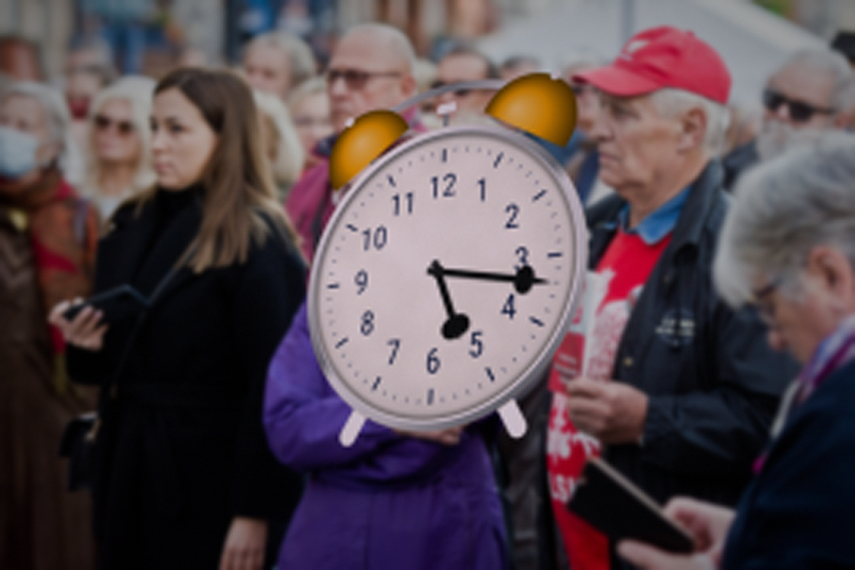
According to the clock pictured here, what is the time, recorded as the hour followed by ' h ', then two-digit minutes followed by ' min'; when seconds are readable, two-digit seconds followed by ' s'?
5 h 17 min
